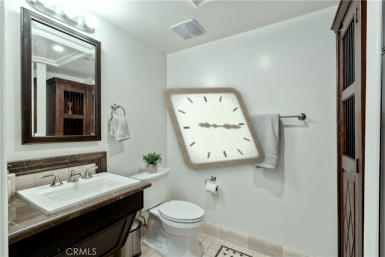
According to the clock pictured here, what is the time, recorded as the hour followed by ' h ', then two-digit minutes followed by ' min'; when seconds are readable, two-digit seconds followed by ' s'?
9 h 16 min
